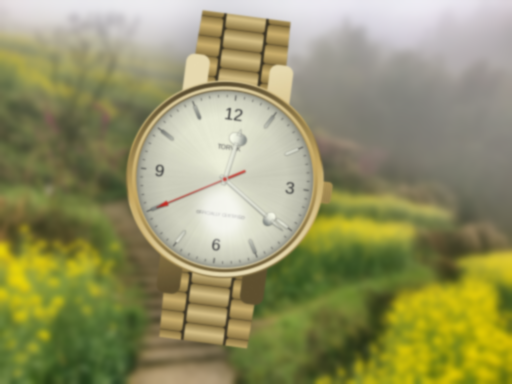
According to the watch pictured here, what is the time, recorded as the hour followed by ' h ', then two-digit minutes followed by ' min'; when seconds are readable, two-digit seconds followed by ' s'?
12 h 20 min 40 s
